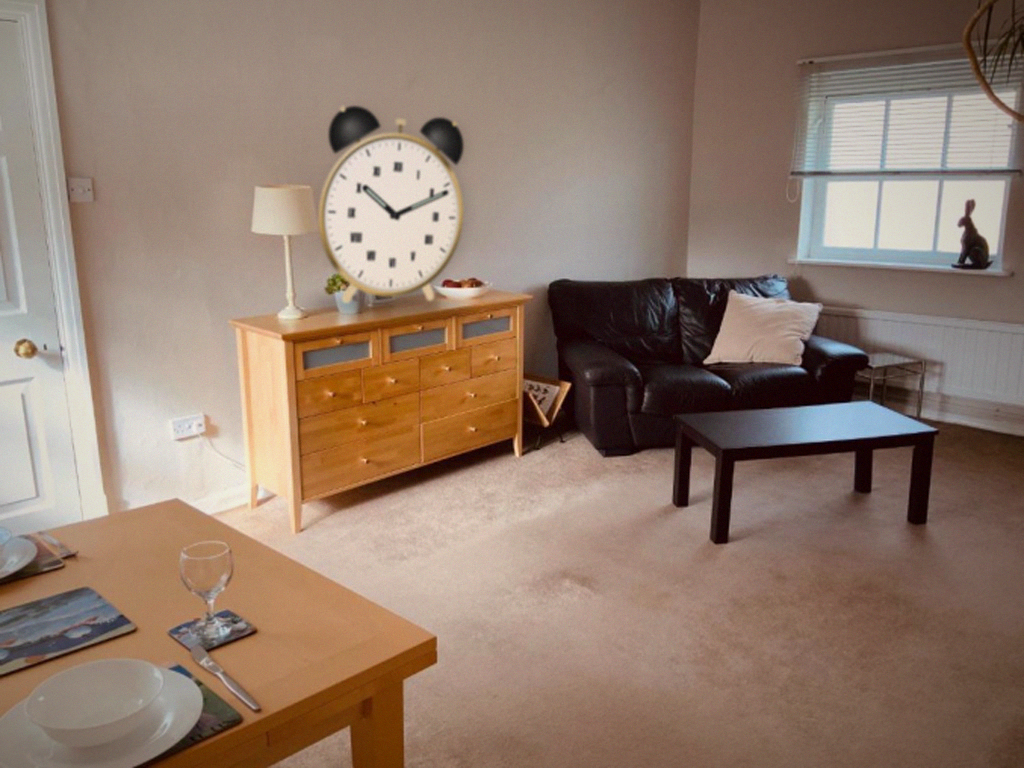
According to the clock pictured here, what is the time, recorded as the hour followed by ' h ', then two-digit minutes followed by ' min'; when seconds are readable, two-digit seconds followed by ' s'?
10 h 11 min
